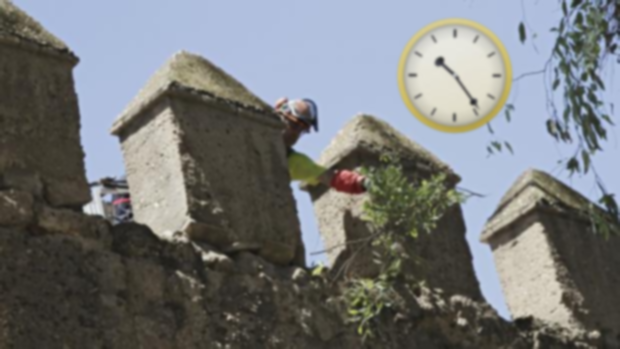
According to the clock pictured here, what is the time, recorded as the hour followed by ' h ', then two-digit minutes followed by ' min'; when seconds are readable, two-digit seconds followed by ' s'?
10 h 24 min
